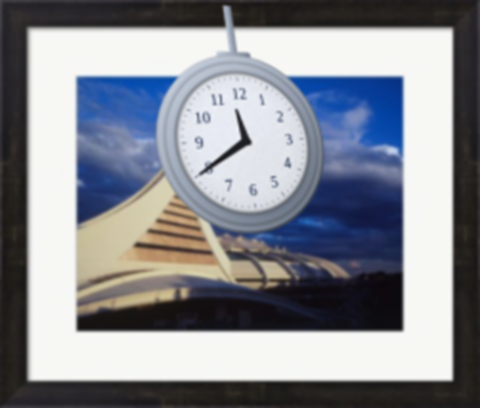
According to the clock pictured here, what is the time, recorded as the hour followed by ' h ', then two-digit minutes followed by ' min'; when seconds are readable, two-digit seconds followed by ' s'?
11 h 40 min
